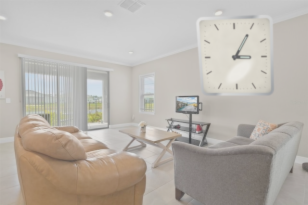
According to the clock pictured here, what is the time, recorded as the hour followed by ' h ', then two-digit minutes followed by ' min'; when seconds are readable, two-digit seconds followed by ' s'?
3 h 05 min
